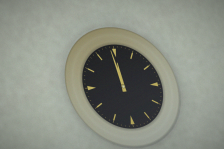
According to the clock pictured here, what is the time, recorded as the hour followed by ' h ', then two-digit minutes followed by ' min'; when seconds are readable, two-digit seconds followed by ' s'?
11 h 59 min
